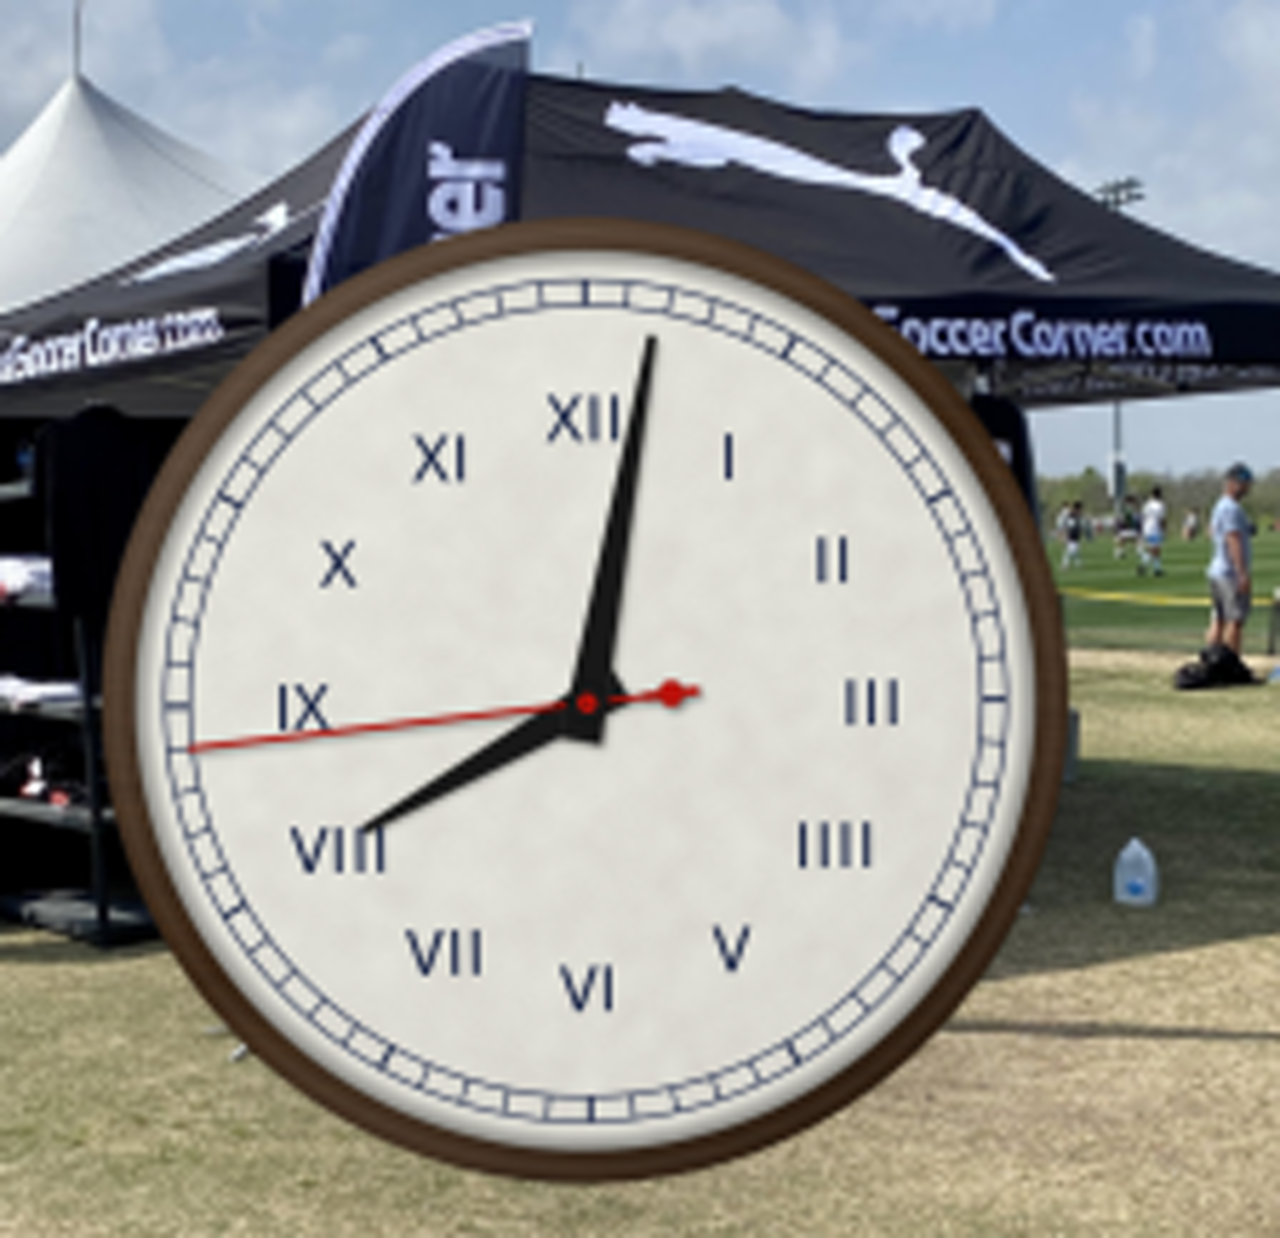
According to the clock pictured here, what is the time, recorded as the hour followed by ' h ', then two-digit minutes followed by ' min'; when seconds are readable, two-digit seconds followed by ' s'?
8 h 01 min 44 s
